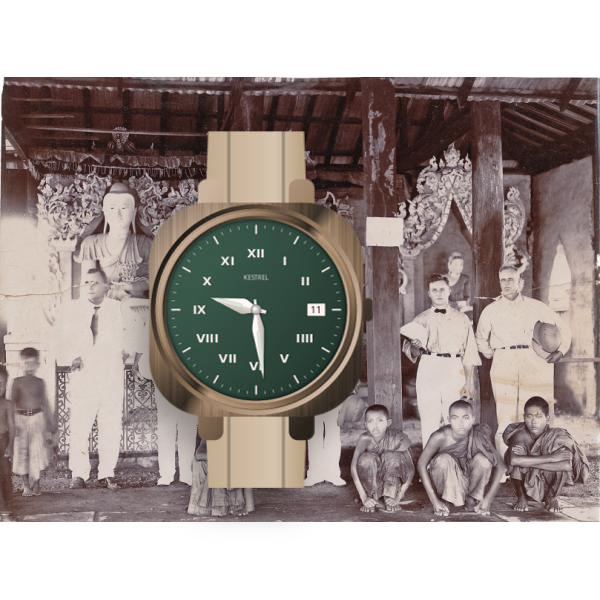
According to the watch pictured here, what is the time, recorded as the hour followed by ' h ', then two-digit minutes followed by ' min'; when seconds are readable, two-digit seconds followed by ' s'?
9 h 29 min
